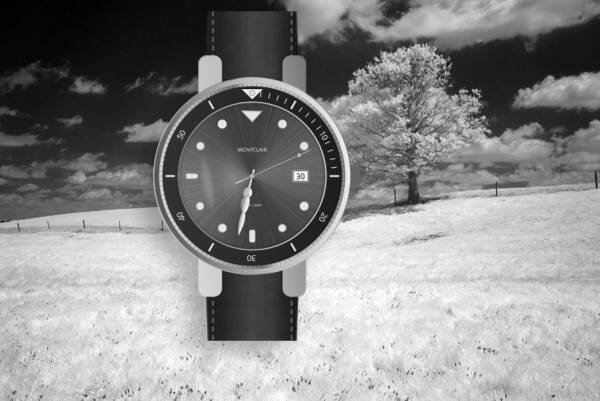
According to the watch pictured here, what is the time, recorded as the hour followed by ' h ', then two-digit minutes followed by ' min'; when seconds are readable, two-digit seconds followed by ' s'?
6 h 32 min 11 s
